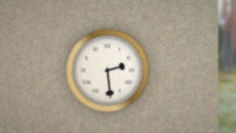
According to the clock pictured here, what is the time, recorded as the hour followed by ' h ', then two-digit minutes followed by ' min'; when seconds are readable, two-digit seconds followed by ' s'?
2 h 29 min
